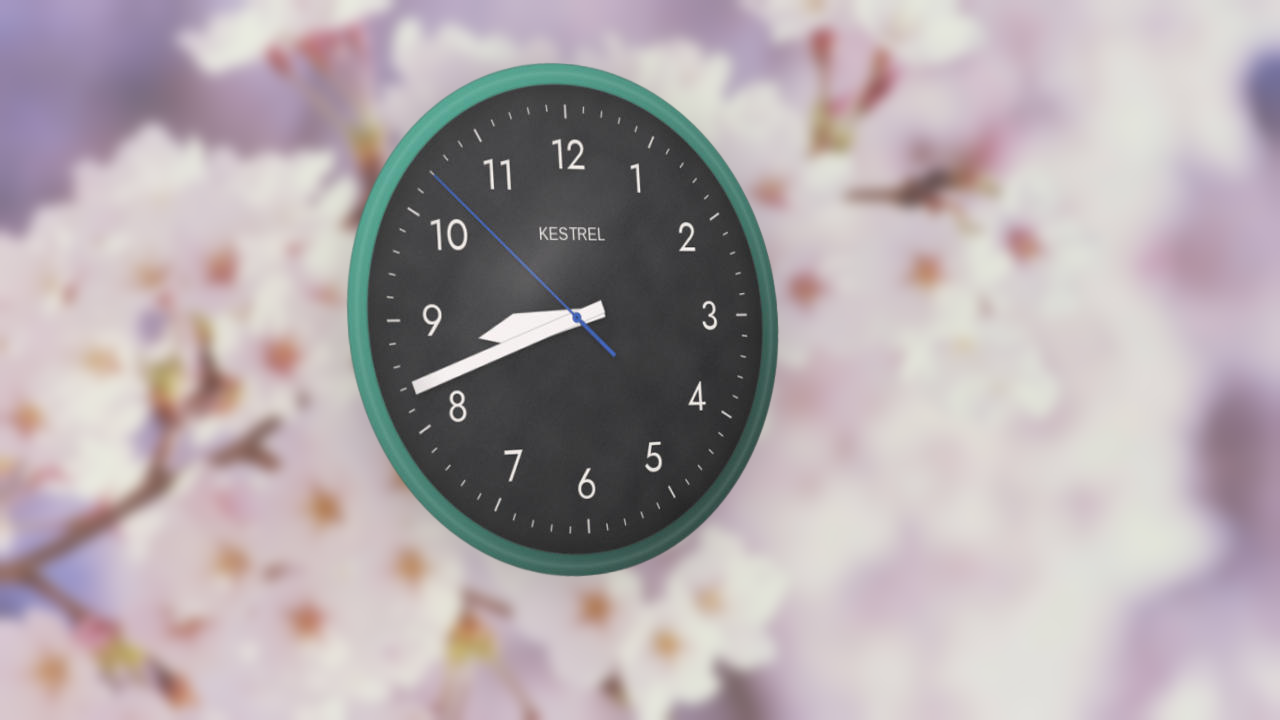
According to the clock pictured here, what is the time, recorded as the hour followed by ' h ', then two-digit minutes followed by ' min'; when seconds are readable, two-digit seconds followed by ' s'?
8 h 41 min 52 s
